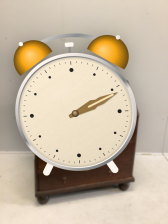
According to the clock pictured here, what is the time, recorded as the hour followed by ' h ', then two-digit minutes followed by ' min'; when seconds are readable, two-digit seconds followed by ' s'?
2 h 11 min
